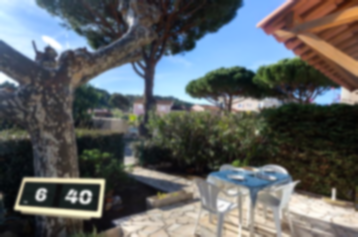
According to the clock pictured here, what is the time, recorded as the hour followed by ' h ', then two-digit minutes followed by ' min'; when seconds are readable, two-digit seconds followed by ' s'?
6 h 40 min
